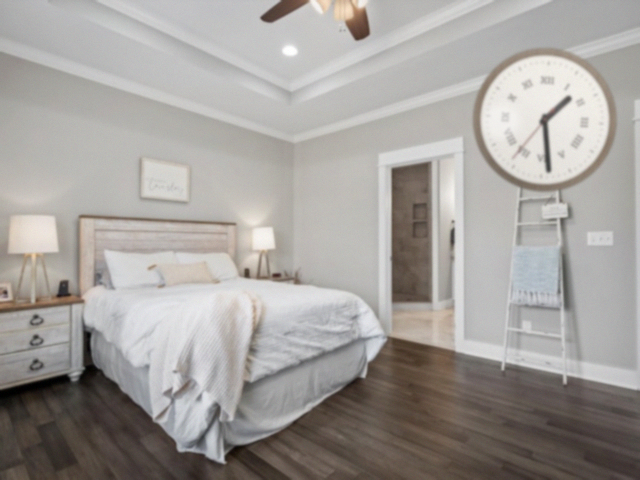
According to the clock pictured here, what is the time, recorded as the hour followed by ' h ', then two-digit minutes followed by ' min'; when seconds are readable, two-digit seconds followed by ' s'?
1 h 28 min 36 s
